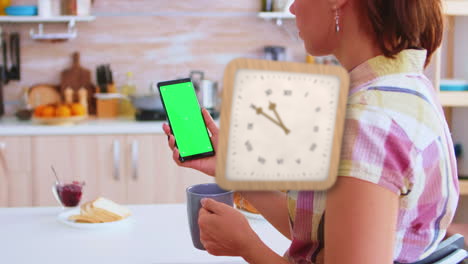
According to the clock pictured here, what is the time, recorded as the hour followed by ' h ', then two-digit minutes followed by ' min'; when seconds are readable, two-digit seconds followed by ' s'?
10 h 50 min
